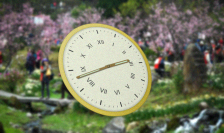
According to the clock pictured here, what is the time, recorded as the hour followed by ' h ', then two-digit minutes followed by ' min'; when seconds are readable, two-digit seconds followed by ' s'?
2 h 43 min
